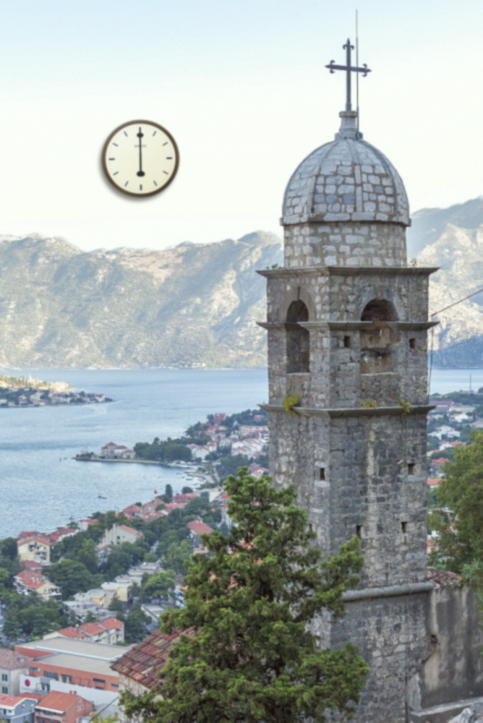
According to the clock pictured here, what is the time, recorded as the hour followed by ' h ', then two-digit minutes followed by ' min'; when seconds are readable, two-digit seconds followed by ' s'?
6 h 00 min
